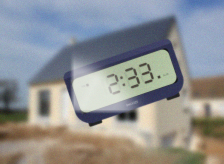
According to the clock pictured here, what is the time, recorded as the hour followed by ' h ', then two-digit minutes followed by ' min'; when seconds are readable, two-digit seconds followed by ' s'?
2 h 33 min
